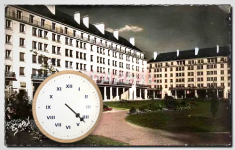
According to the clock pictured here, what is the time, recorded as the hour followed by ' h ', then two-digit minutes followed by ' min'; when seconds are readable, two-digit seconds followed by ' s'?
4 h 22 min
